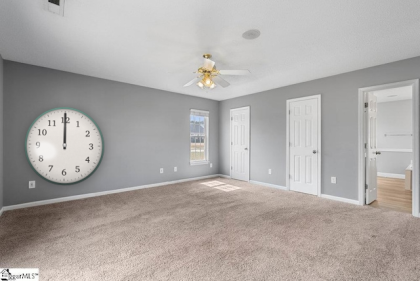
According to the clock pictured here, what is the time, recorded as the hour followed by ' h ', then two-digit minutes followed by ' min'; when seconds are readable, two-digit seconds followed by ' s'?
12 h 00 min
